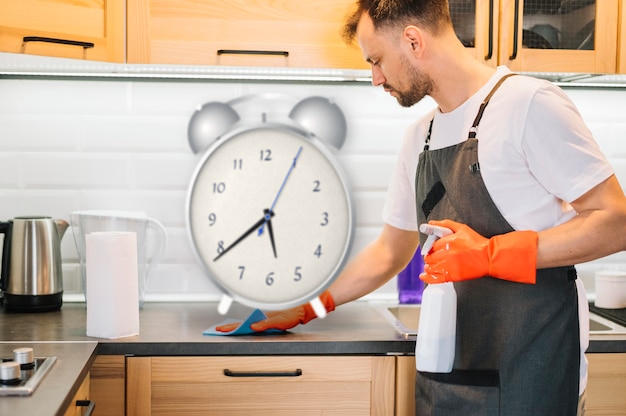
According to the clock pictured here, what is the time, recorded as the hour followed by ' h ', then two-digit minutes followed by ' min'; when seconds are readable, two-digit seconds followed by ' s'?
5 h 39 min 05 s
